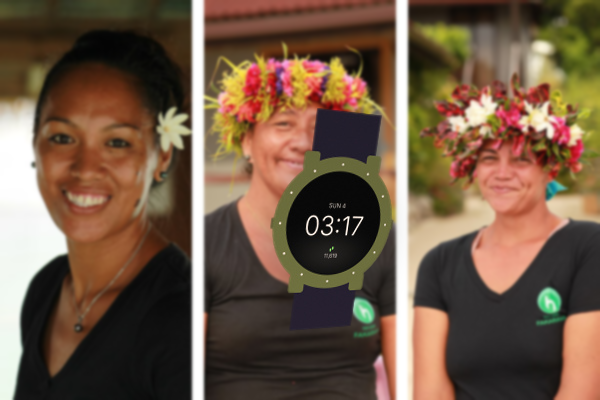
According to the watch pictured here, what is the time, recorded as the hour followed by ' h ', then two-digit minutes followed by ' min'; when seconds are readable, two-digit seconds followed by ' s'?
3 h 17 min
